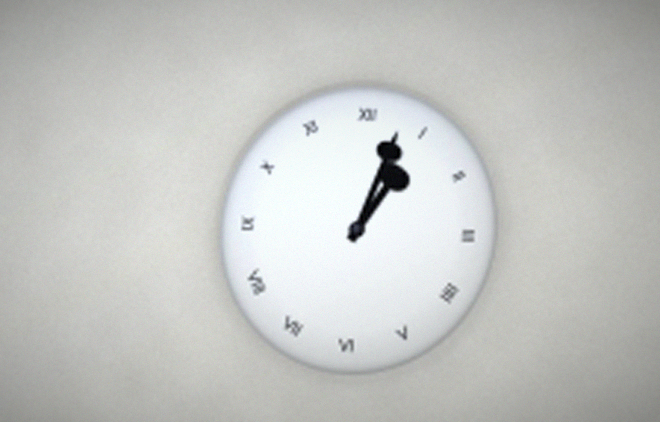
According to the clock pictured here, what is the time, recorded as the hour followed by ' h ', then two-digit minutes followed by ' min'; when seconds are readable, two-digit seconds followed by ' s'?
1 h 03 min
